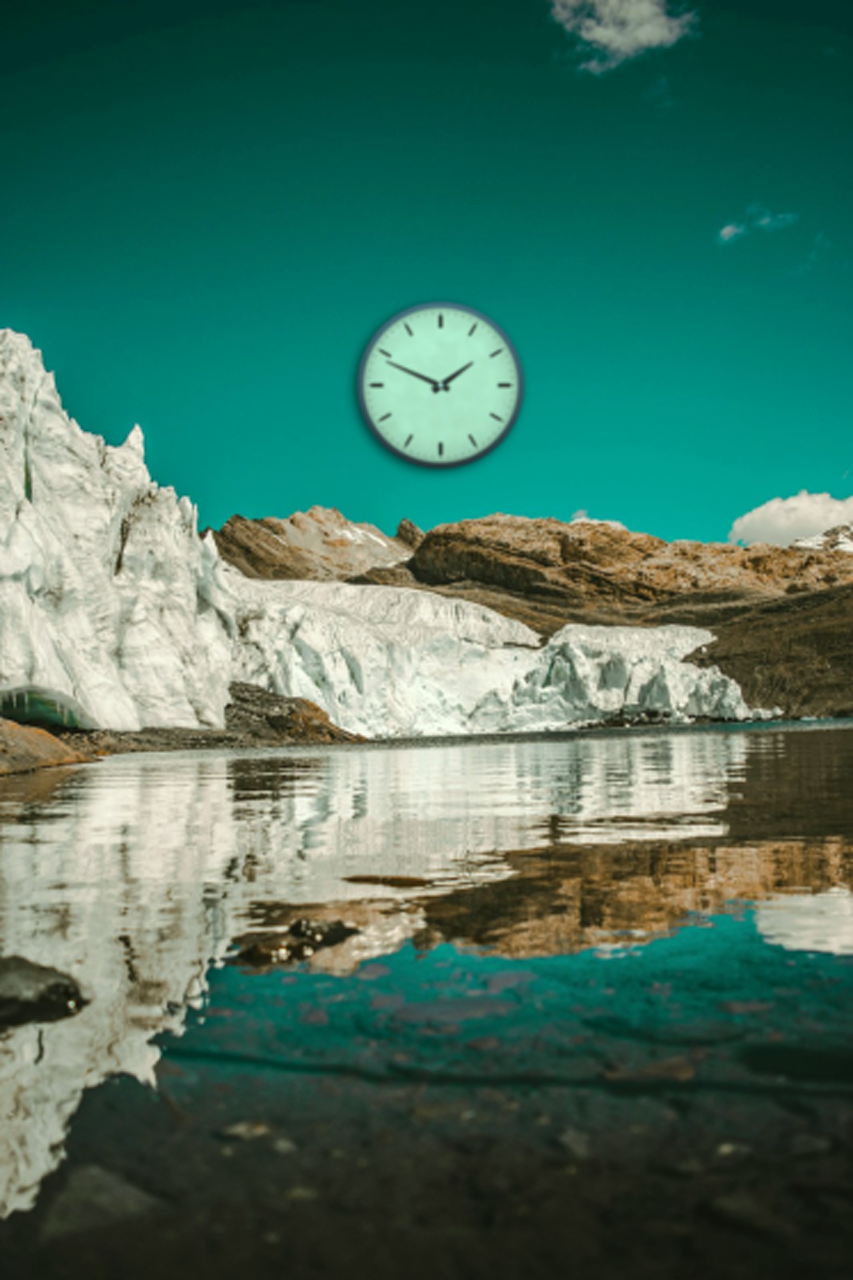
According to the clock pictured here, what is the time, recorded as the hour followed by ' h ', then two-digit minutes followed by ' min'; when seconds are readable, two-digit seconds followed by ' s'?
1 h 49 min
